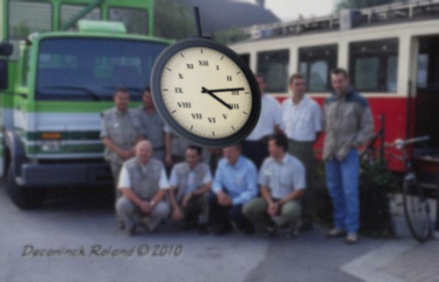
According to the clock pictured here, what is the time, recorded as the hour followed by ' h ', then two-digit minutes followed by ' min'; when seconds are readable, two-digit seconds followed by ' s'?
4 h 14 min
